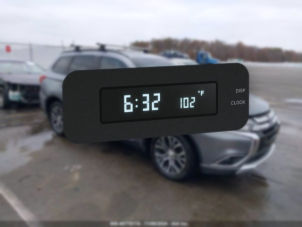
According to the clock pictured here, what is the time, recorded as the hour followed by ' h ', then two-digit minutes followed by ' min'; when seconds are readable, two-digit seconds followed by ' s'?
6 h 32 min
